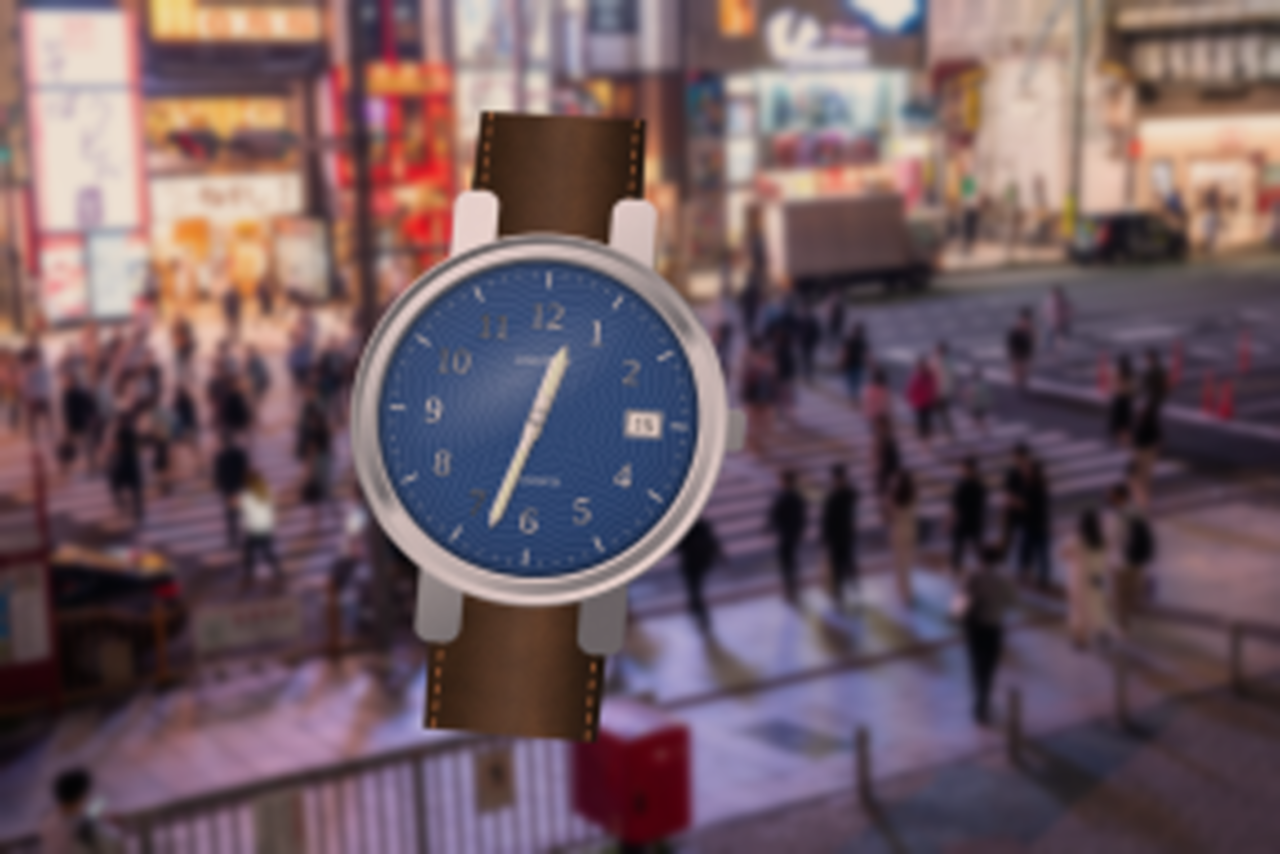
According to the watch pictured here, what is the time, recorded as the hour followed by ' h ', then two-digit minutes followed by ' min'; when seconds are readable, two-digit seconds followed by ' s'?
12 h 33 min
